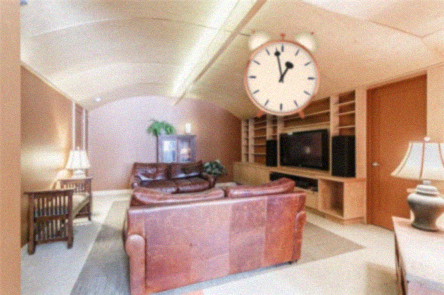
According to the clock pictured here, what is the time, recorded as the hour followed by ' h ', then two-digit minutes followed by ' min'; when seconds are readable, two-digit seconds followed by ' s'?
12 h 58 min
